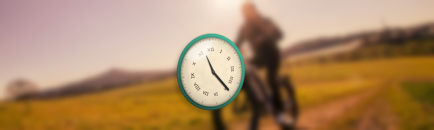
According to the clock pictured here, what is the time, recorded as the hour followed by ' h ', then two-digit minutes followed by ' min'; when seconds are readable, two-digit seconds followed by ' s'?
11 h 24 min
